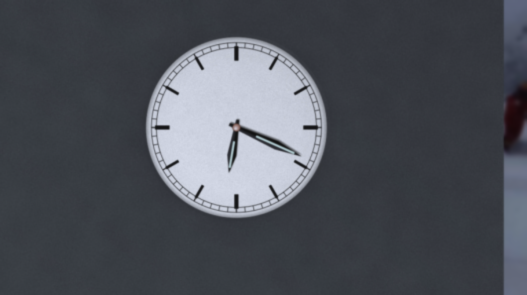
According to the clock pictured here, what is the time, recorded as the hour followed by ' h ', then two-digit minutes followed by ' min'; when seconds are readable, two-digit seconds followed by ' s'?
6 h 19 min
